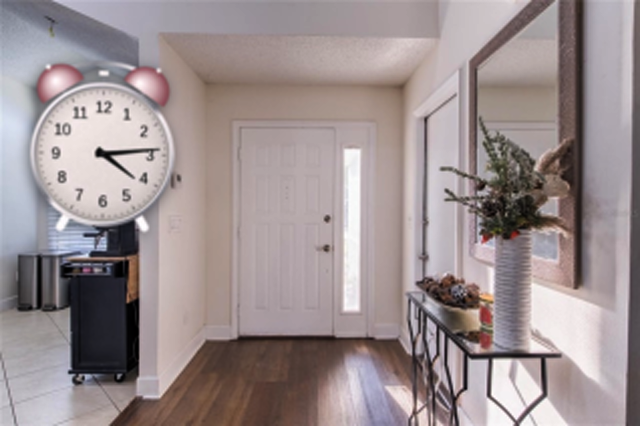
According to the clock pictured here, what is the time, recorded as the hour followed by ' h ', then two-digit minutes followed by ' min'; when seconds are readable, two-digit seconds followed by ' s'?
4 h 14 min
